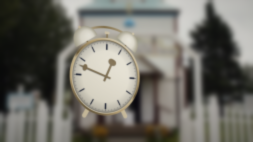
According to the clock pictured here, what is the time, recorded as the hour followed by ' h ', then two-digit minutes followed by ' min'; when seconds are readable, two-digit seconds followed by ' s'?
12 h 48 min
